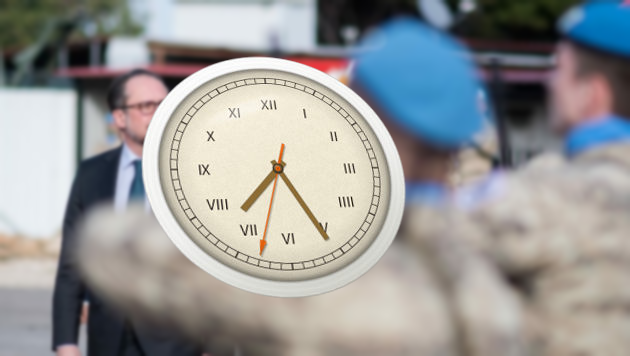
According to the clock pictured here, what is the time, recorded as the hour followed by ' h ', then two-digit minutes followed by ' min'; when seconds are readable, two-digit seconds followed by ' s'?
7 h 25 min 33 s
